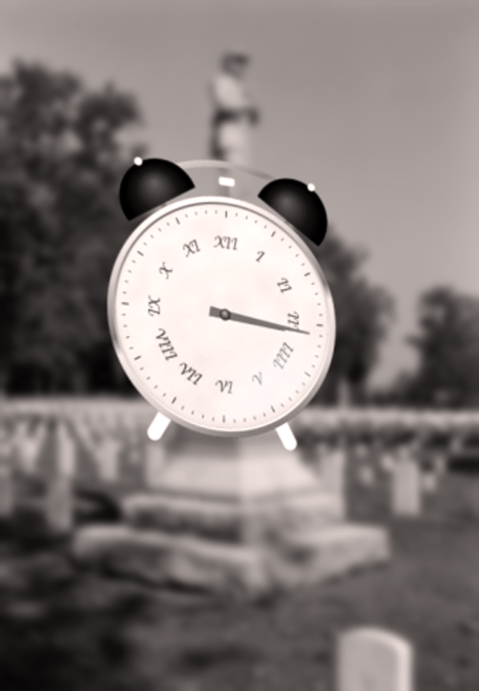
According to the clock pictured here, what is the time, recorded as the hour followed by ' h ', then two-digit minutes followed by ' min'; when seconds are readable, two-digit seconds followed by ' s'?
3 h 16 min
